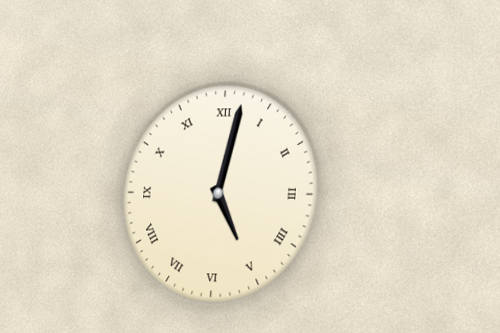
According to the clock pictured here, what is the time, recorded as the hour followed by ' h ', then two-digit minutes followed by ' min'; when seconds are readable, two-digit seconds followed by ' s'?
5 h 02 min
